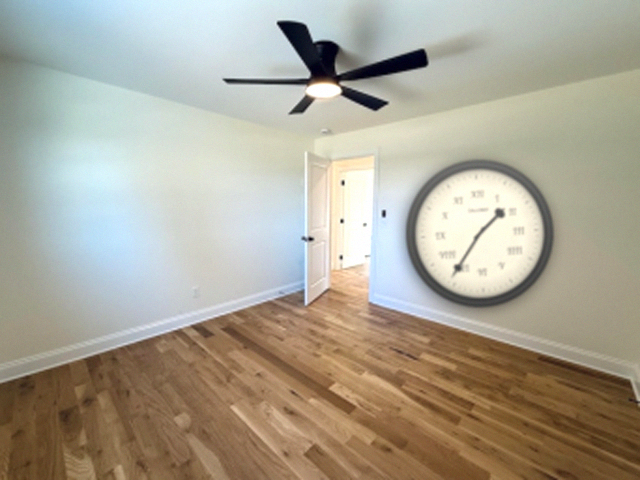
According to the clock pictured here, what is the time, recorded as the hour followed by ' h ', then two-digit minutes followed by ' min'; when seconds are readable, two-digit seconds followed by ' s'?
1 h 36 min
